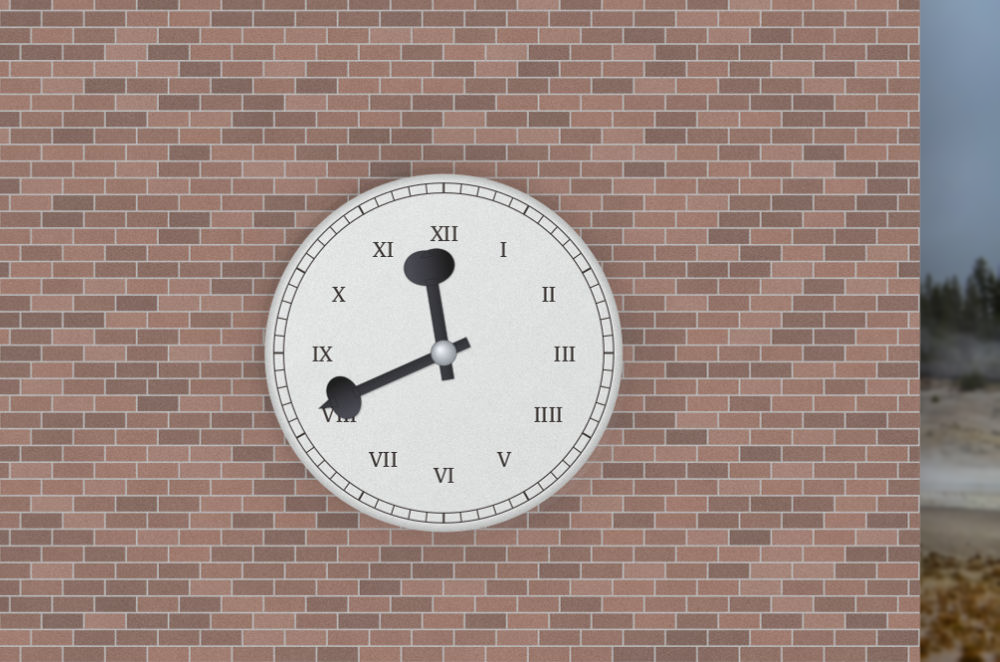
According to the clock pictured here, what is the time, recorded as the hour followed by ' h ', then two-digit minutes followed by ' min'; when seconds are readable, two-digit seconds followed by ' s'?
11 h 41 min
